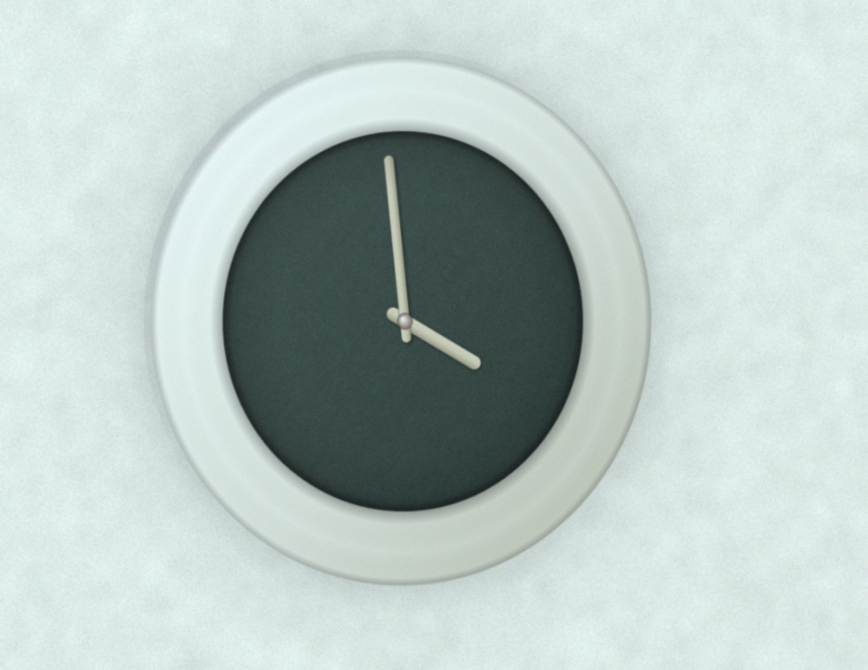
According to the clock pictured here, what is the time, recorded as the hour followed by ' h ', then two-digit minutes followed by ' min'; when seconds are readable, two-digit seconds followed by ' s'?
3 h 59 min
